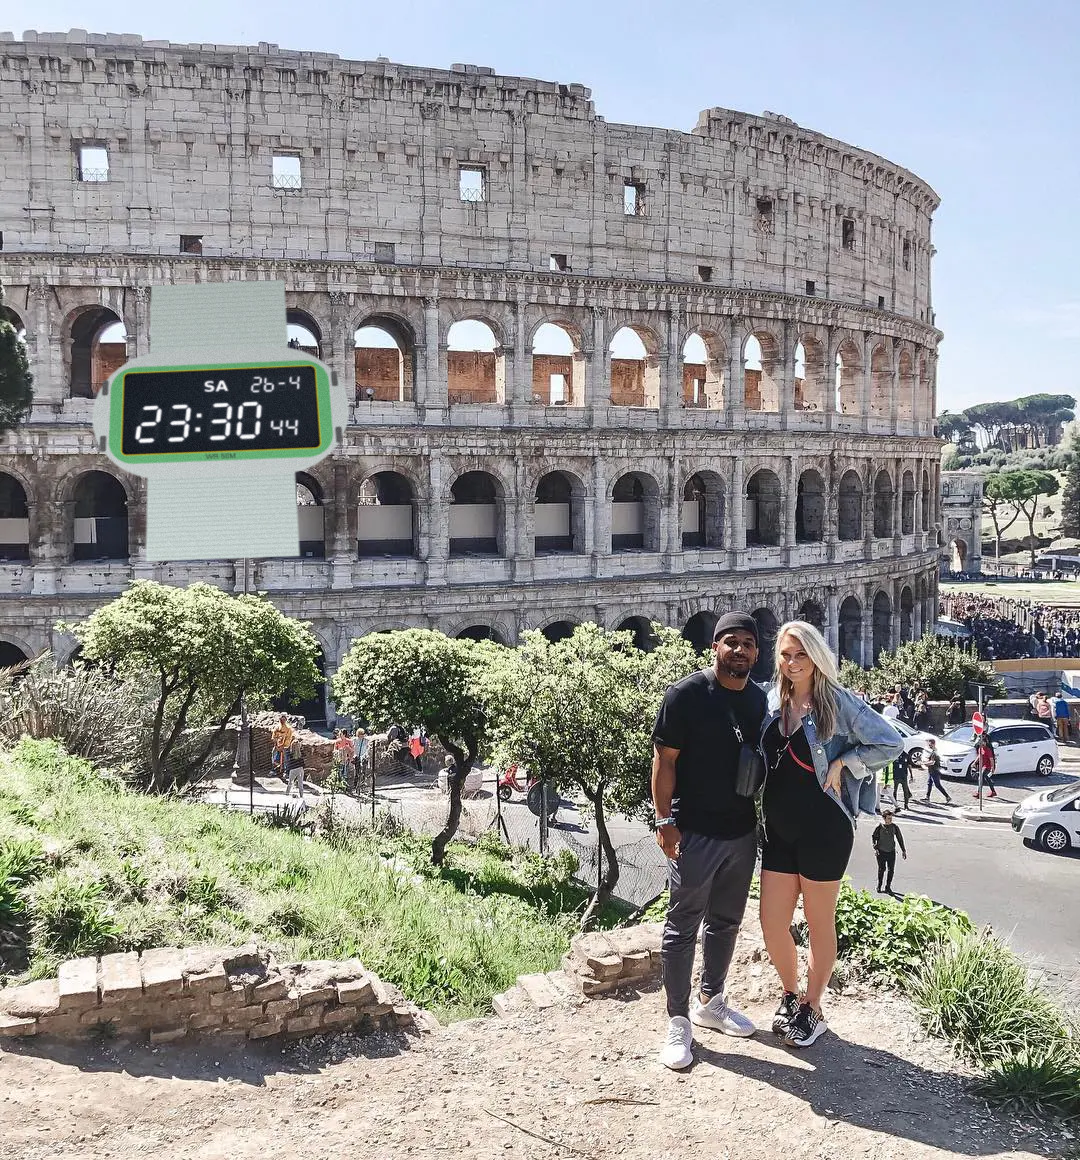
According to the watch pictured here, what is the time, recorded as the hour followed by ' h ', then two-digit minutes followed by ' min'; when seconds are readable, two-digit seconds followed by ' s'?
23 h 30 min 44 s
